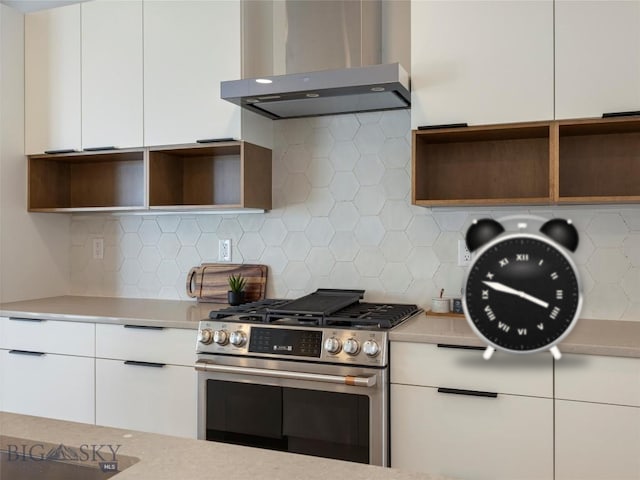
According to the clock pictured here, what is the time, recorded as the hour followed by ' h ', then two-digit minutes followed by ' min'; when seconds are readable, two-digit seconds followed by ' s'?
3 h 48 min
